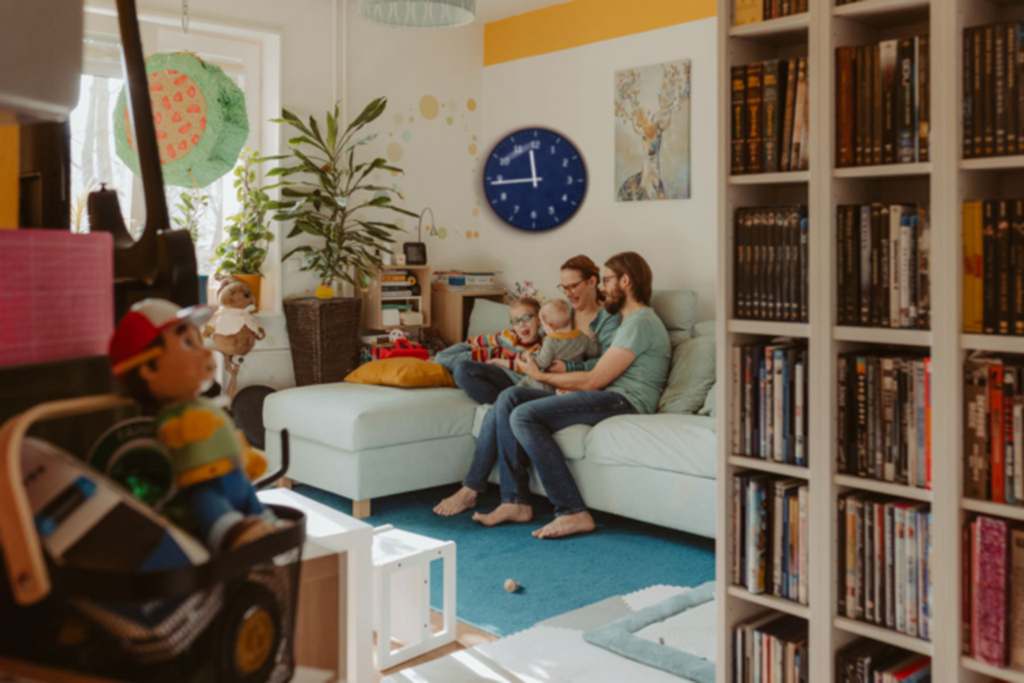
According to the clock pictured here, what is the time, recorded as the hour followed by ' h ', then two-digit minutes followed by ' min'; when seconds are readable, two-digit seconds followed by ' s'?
11 h 44 min
